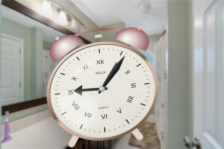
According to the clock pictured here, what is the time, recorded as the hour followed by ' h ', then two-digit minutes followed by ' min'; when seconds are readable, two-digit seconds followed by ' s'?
9 h 06 min
